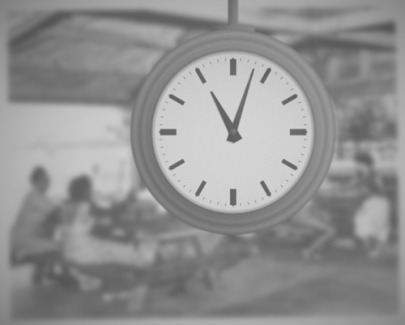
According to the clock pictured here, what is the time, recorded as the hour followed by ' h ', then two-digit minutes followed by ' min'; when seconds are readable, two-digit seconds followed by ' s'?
11 h 03 min
